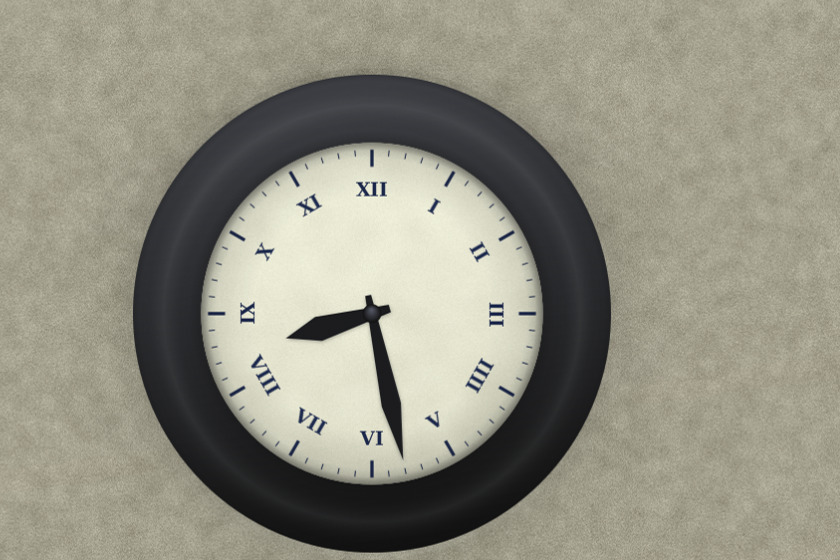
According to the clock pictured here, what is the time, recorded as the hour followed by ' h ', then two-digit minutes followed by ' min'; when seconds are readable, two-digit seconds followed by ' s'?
8 h 28 min
